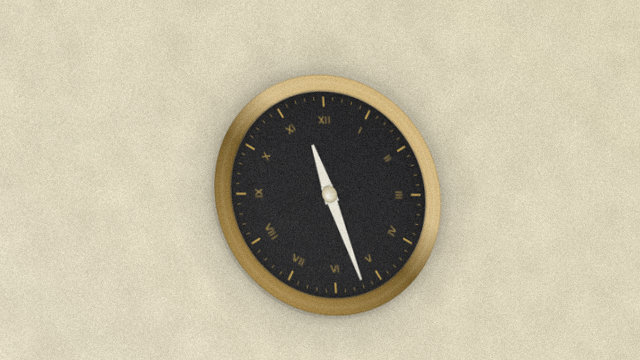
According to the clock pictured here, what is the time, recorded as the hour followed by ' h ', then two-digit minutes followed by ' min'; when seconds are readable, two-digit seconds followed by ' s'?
11 h 27 min
